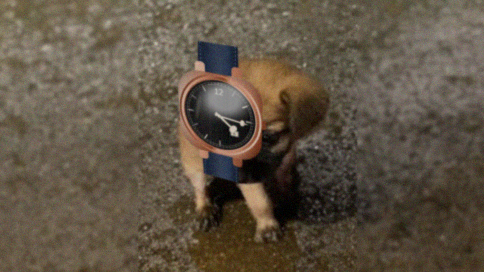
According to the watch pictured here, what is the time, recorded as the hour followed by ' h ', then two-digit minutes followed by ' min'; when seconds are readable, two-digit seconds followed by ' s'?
4 h 16 min
